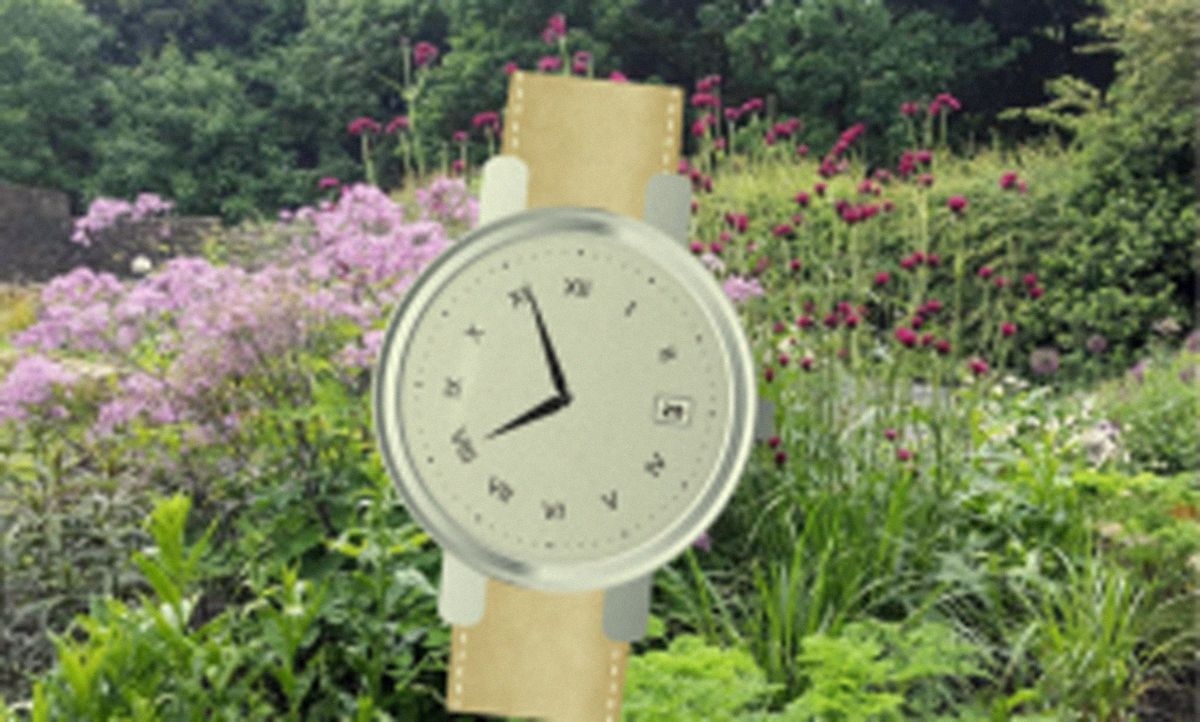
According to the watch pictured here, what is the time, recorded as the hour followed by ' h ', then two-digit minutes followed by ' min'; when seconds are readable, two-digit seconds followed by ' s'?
7 h 56 min
